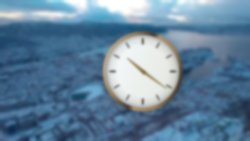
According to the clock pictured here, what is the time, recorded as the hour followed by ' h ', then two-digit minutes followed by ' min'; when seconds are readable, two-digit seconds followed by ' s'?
10 h 21 min
